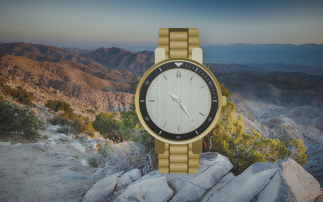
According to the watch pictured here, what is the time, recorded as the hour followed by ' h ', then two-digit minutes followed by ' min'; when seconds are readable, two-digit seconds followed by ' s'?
10 h 24 min
